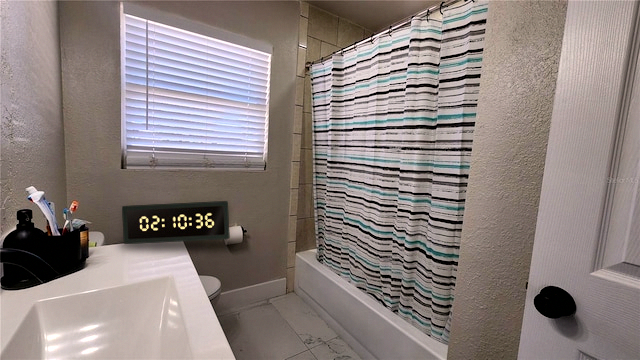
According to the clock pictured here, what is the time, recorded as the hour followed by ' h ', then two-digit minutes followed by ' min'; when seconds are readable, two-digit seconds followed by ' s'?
2 h 10 min 36 s
